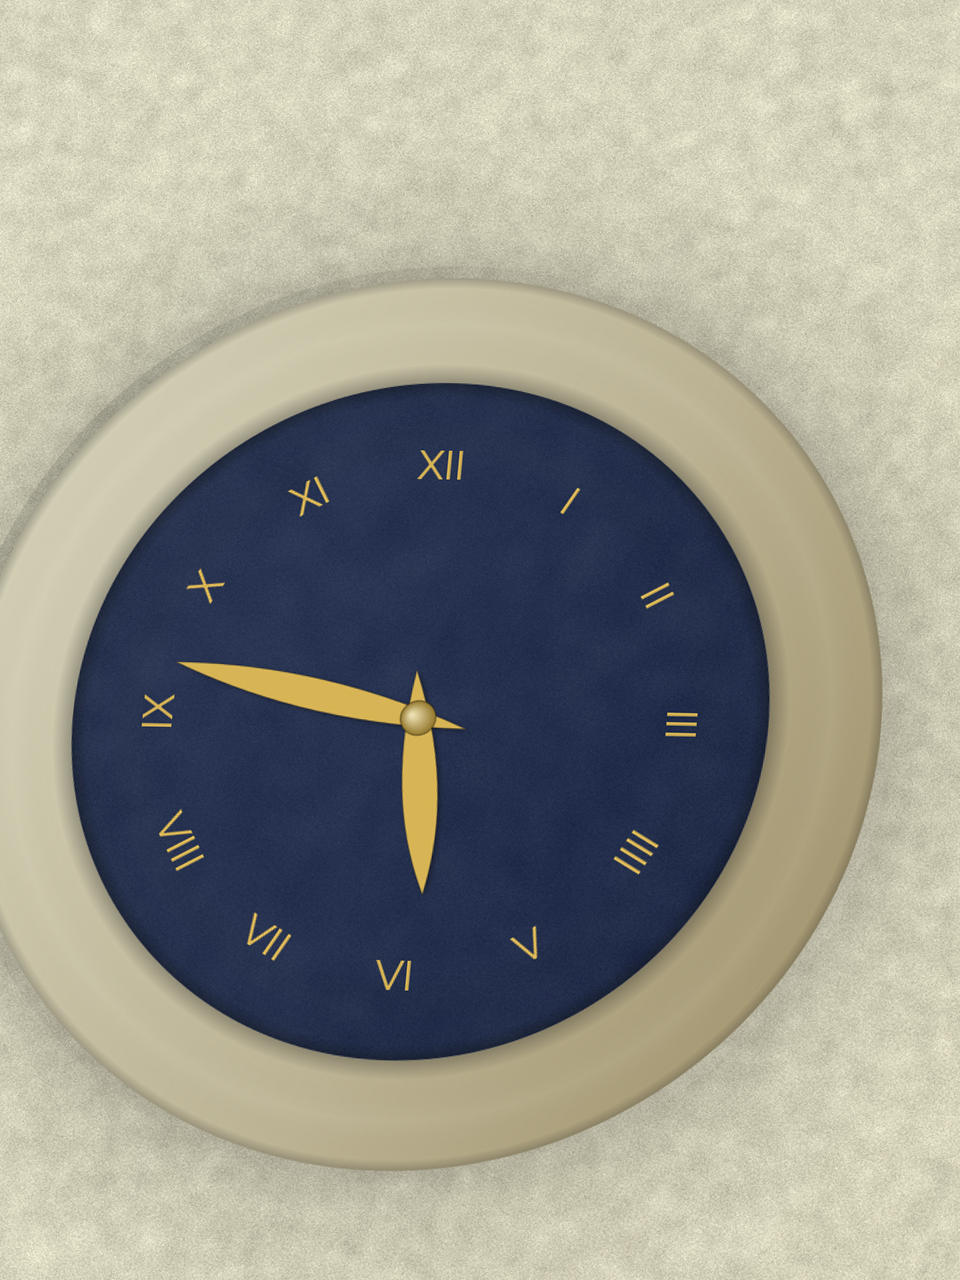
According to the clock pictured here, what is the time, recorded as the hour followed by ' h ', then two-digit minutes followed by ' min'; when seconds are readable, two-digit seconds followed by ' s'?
5 h 47 min
